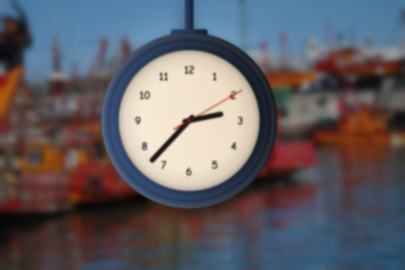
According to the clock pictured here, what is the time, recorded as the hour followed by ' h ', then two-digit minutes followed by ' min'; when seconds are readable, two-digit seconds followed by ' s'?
2 h 37 min 10 s
